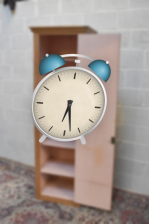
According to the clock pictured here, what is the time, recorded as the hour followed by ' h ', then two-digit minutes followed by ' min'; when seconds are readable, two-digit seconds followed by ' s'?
6 h 28 min
